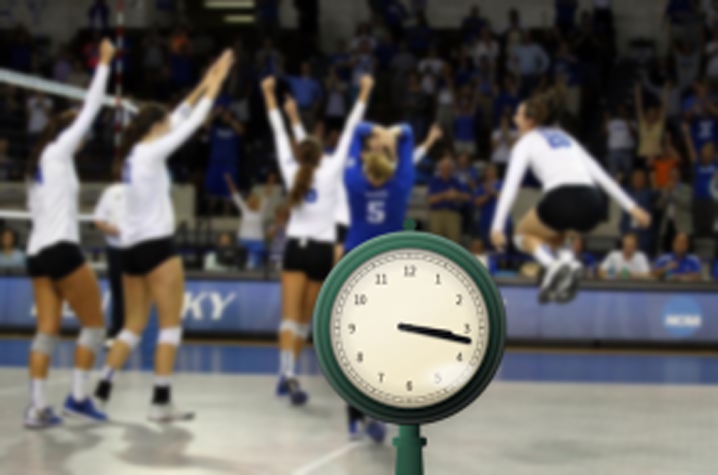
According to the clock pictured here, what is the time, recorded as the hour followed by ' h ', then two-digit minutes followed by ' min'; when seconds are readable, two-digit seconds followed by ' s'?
3 h 17 min
